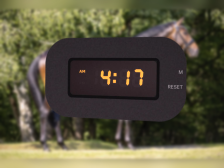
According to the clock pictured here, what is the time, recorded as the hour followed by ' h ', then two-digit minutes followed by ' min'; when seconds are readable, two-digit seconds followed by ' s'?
4 h 17 min
